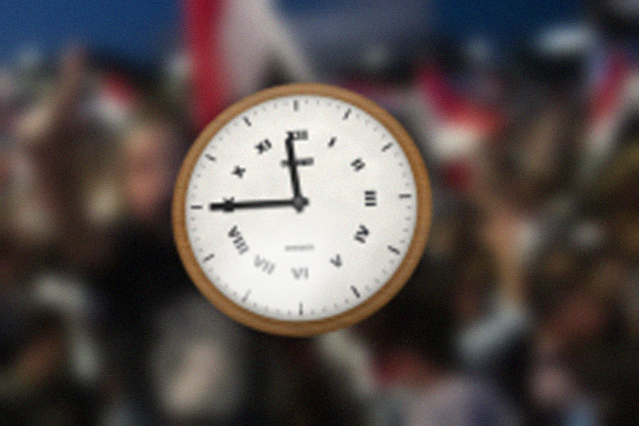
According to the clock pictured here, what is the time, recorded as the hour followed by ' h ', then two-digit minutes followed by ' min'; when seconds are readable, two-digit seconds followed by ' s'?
11 h 45 min
